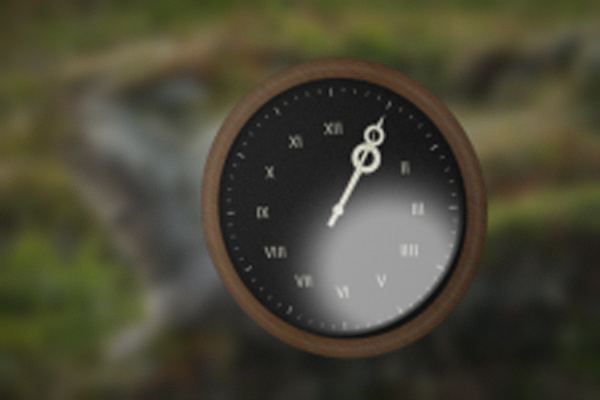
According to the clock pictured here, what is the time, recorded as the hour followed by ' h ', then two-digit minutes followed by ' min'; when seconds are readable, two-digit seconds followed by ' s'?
1 h 05 min
